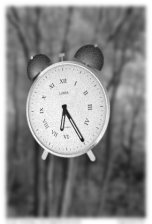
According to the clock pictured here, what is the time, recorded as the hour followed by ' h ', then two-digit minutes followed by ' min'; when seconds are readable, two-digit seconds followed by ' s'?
6 h 25 min
